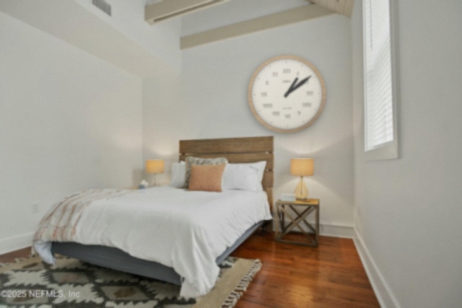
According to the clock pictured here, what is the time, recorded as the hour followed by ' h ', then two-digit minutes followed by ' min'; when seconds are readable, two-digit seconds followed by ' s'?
1 h 09 min
